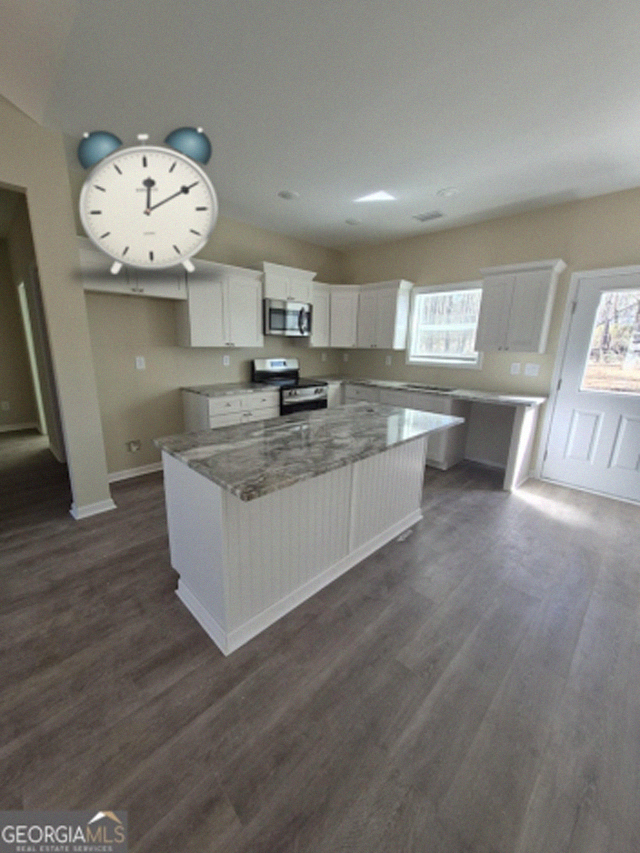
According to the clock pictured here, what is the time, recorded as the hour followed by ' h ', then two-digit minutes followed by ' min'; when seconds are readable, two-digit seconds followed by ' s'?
12 h 10 min
